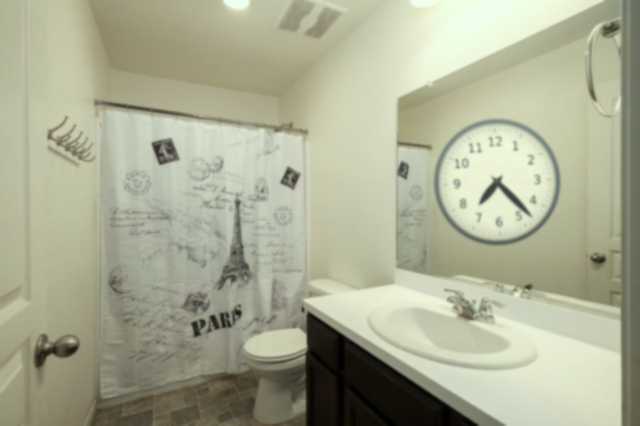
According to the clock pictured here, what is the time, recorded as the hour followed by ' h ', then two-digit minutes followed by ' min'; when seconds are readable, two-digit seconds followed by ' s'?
7 h 23 min
